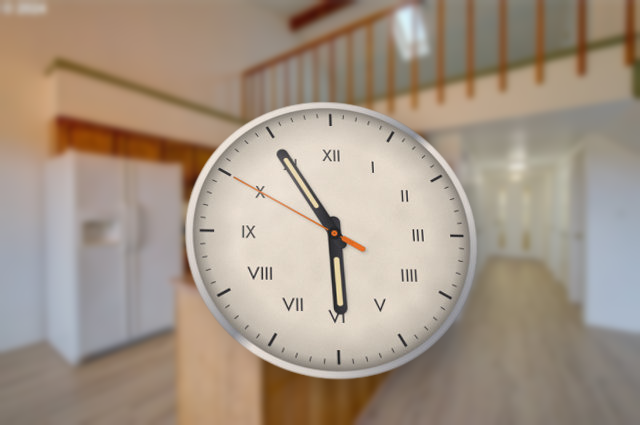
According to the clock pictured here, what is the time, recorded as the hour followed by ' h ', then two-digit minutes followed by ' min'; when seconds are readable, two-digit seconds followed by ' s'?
5 h 54 min 50 s
